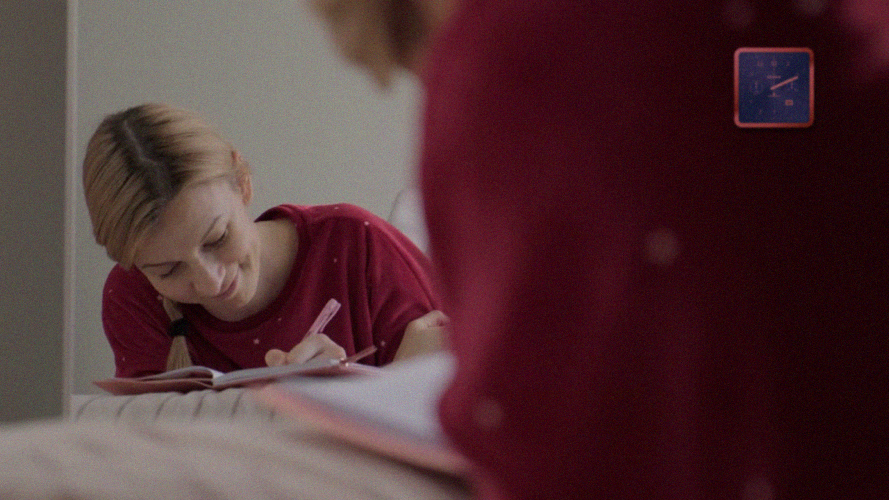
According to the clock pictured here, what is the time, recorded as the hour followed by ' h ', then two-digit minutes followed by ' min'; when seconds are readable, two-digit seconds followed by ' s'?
2 h 11 min
